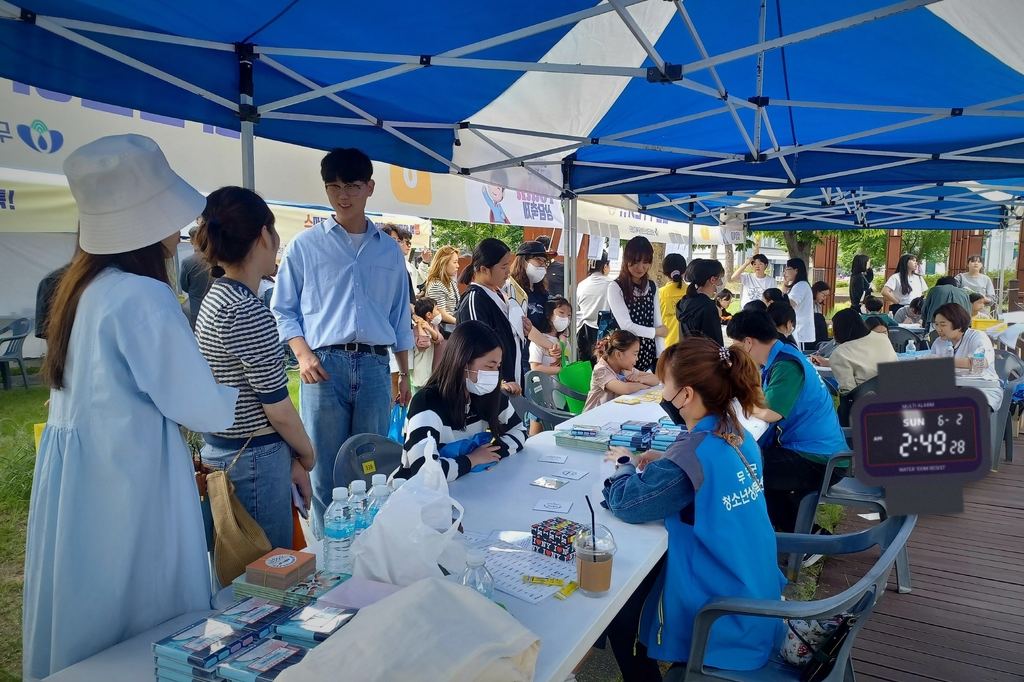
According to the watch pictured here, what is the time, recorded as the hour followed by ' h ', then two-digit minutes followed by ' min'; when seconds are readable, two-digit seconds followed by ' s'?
2 h 49 min 28 s
